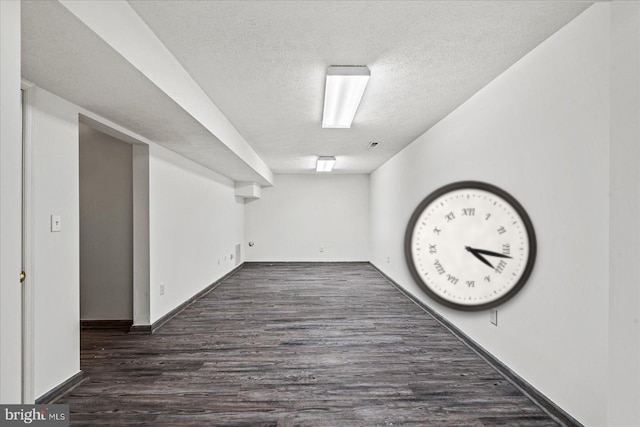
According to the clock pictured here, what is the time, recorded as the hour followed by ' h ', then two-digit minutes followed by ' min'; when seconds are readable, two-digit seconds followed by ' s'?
4 h 17 min
